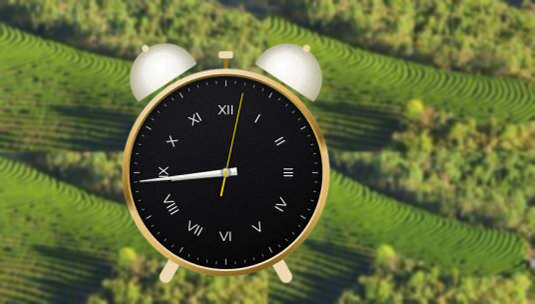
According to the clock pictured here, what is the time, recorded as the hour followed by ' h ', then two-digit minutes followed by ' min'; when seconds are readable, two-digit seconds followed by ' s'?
8 h 44 min 02 s
